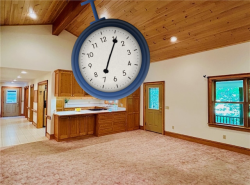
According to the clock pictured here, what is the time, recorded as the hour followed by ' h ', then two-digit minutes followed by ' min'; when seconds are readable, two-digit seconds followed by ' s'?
7 h 06 min
